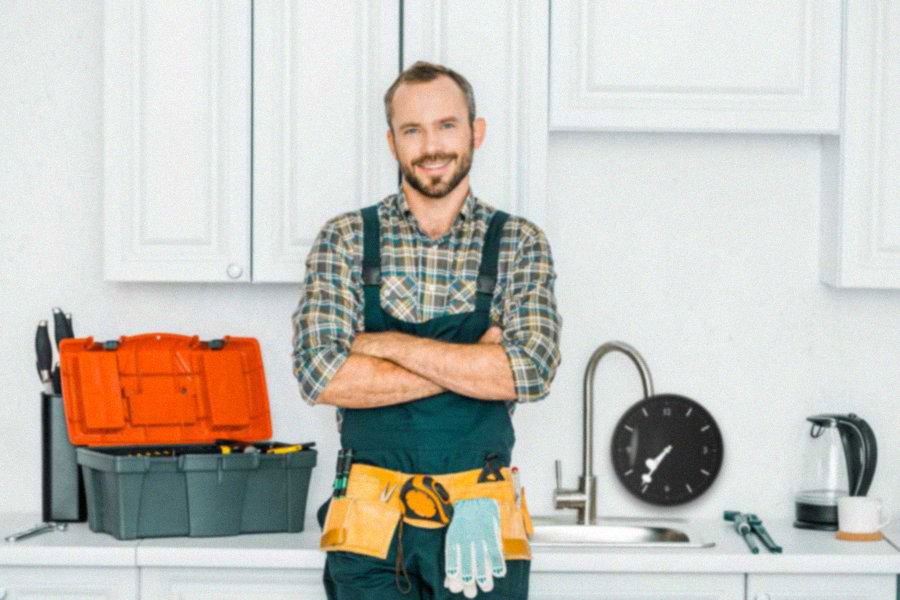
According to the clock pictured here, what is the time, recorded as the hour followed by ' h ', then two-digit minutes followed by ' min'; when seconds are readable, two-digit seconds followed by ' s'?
7 h 36 min
